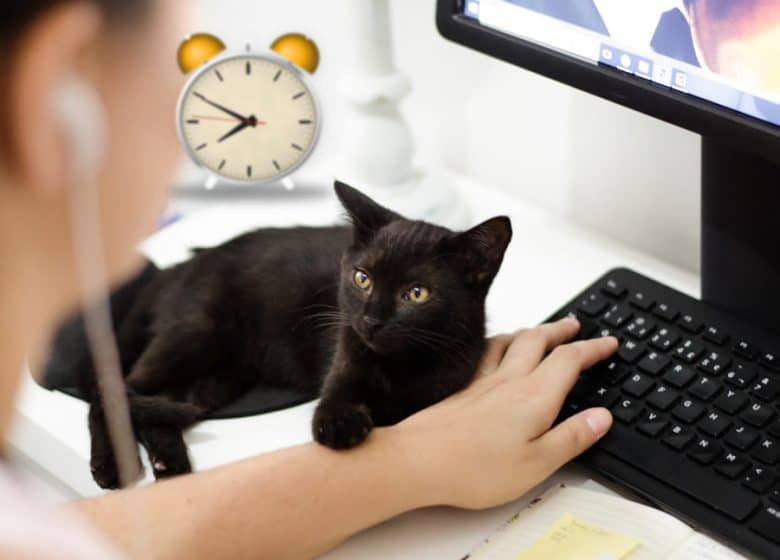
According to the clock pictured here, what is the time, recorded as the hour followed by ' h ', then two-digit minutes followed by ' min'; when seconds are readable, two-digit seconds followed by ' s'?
7 h 49 min 46 s
